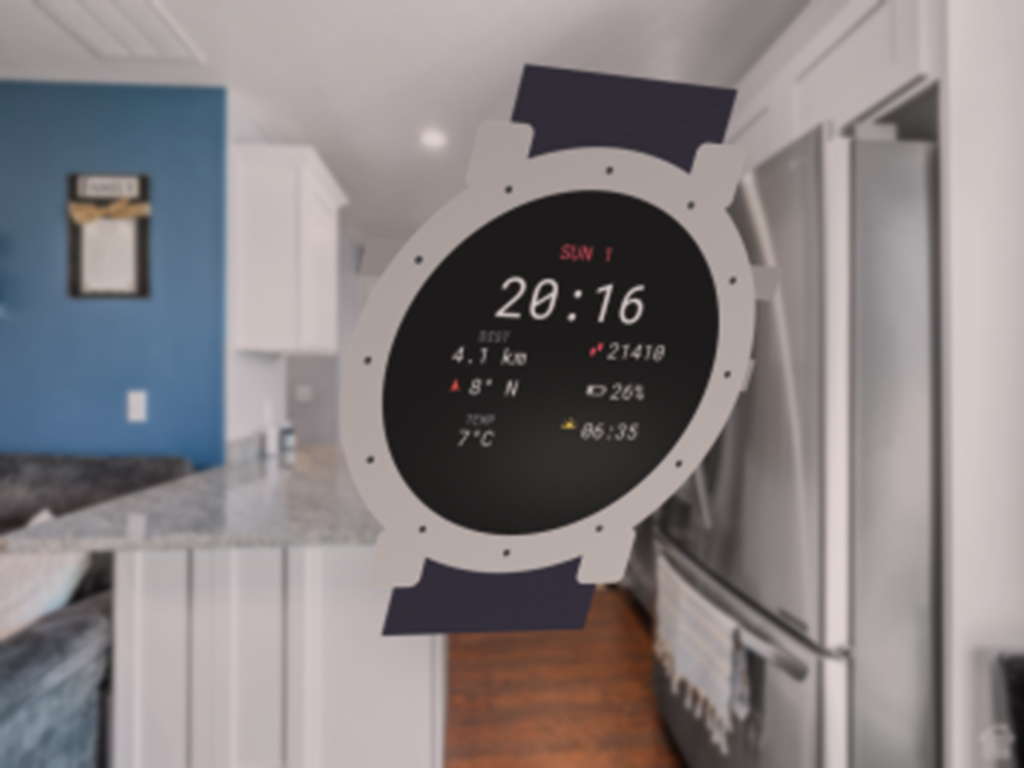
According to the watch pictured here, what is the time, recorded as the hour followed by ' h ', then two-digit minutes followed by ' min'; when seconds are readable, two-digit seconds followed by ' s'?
20 h 16 min
